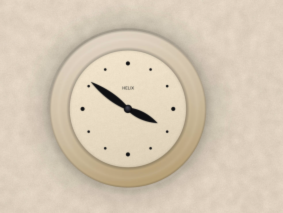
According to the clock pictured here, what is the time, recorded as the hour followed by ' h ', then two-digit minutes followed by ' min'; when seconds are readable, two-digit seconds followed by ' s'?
3 h 51 min
